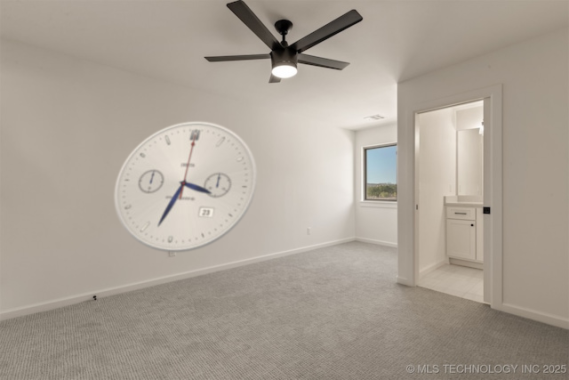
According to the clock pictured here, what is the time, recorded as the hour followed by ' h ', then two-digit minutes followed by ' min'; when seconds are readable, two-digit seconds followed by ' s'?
3 h 33 min
